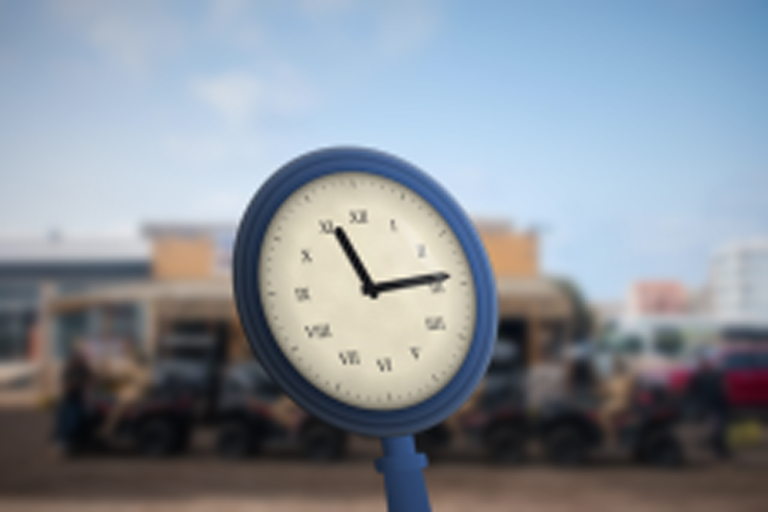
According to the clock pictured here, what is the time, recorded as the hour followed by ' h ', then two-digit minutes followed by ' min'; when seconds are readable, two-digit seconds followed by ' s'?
11 h 14 min
